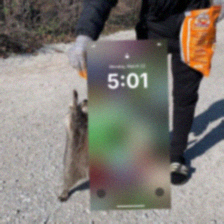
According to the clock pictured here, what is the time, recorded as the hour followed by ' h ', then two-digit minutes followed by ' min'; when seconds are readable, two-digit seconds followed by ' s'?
5 h 01 min
